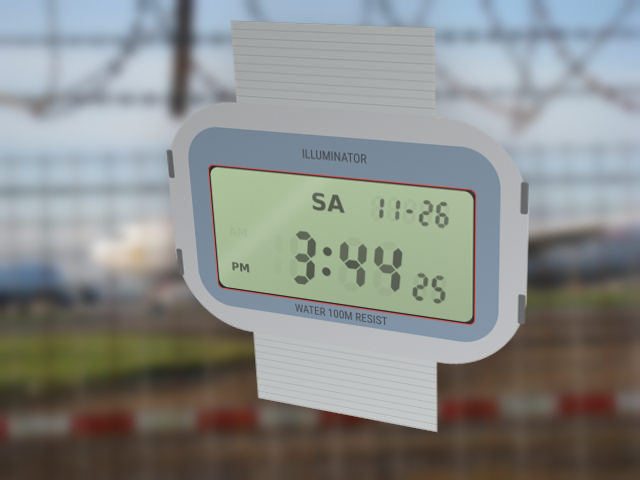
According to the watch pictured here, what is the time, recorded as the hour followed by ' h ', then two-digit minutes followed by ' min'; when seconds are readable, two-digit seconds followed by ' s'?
3 h 44 min 25 s
